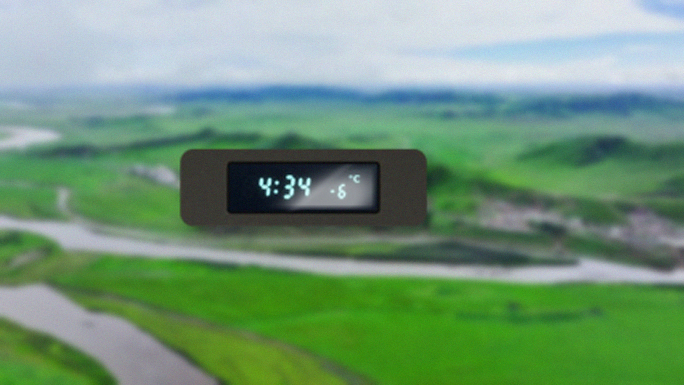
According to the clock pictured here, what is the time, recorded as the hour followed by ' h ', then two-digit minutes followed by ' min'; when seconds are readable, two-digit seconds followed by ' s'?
4 h 34 min
